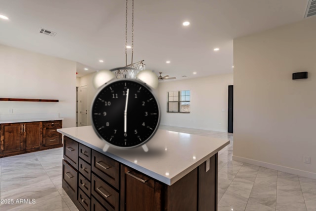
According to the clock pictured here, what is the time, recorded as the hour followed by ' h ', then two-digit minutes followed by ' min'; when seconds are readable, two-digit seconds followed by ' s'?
6 h 01 min
